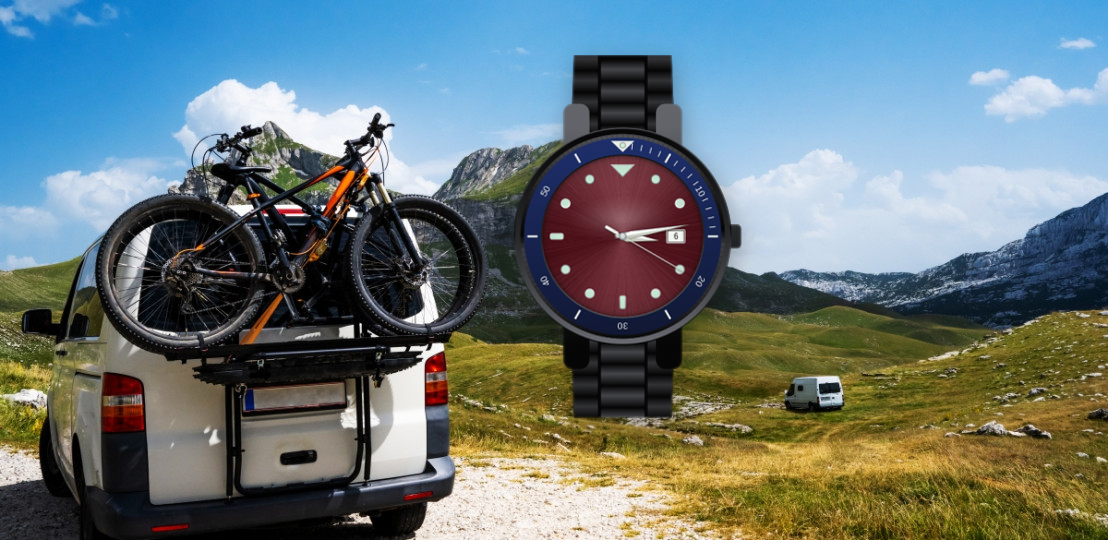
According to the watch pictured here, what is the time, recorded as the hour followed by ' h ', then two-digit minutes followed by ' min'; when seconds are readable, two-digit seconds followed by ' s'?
3 h 13 min 20 s
